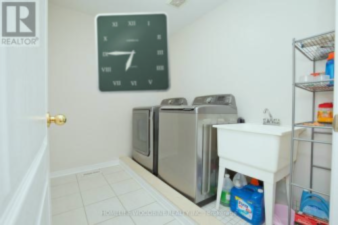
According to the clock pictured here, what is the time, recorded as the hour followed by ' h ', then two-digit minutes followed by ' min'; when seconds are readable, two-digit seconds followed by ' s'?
6 h 45 min
